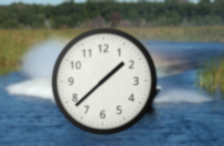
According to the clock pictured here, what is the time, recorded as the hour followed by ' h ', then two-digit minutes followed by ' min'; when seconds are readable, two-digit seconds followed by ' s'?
1 h 38 min
